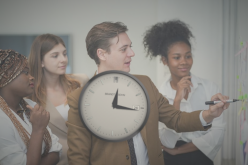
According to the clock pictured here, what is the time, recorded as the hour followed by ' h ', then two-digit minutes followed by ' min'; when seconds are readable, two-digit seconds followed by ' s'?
12 h 16 min
